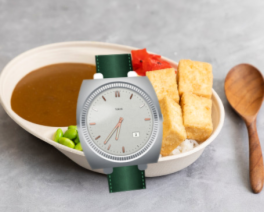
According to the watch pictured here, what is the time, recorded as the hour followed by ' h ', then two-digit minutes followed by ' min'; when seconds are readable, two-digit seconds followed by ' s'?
6 h 37 min
